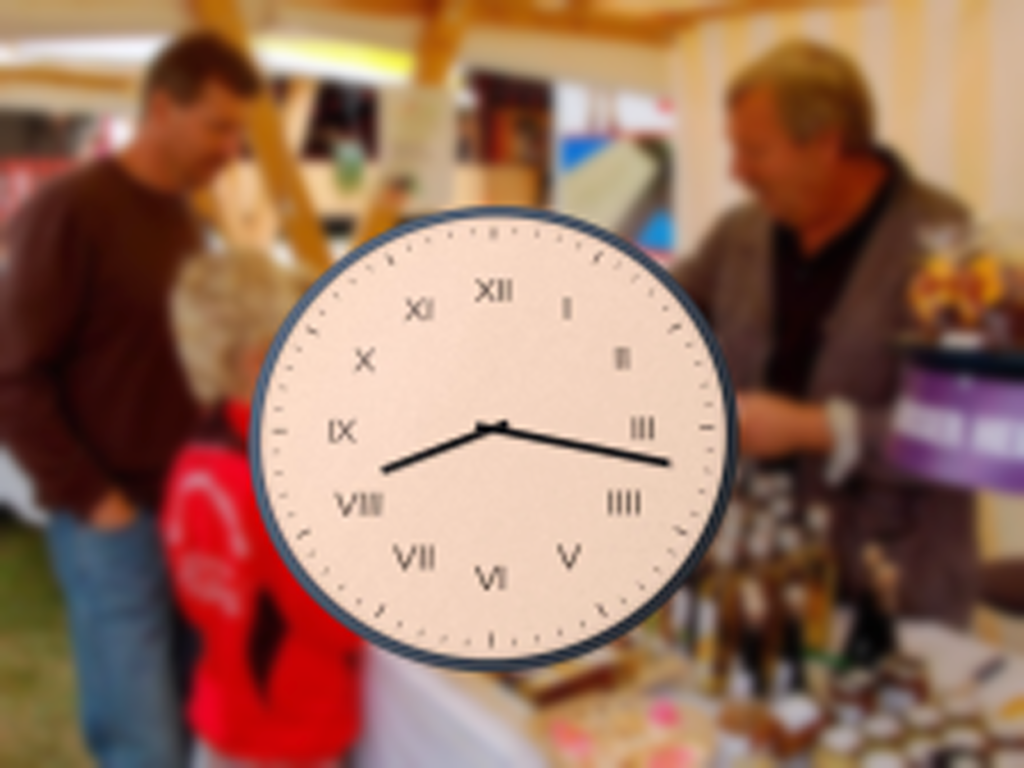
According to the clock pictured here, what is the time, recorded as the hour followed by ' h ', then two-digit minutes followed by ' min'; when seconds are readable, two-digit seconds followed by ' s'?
8 h 17 min
